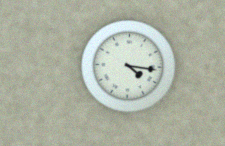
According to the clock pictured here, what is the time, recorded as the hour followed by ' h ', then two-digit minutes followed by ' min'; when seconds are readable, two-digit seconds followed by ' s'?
4 h 16 min
